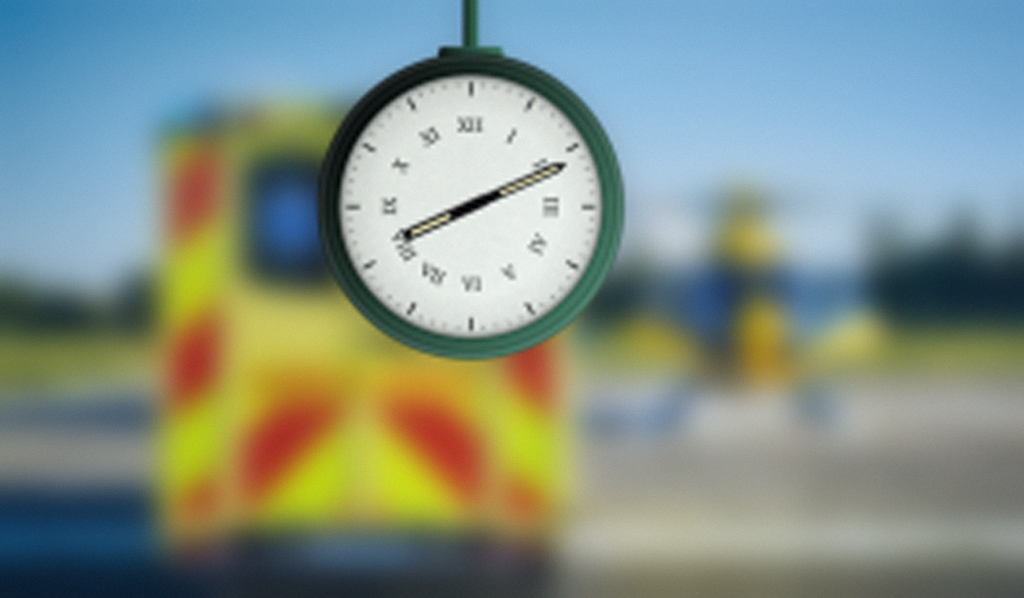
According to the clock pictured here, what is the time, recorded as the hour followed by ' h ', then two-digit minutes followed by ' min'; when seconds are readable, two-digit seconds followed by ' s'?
8 h 11 min
